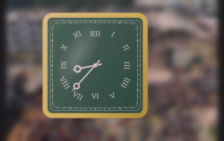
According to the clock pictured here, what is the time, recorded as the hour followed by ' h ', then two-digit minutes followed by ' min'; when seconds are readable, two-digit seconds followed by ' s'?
8 h 37 min
